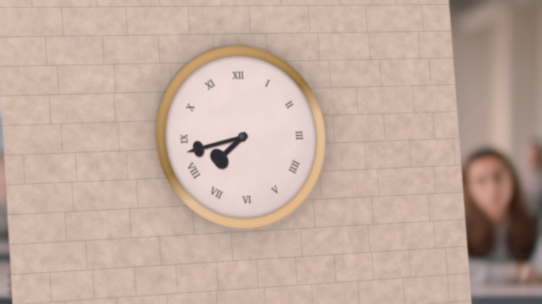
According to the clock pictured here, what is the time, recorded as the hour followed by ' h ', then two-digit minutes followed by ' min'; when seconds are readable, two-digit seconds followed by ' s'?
7 h 43 min
